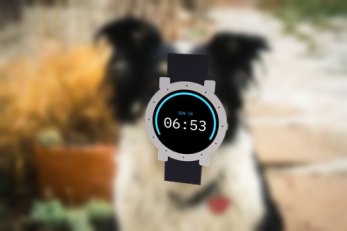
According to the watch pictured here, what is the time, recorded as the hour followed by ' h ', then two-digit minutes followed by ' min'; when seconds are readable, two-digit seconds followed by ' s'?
6 h 53 min
